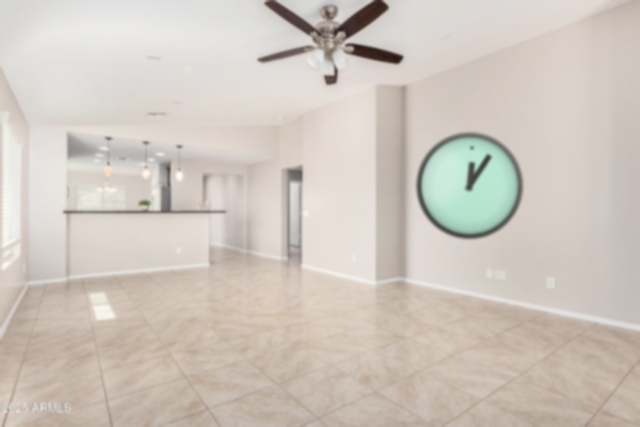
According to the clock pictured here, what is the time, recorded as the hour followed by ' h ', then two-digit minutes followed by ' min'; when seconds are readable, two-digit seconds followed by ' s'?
12 h 05 min
